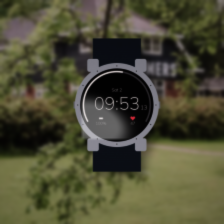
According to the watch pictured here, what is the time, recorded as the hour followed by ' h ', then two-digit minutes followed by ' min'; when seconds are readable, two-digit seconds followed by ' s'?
9 h 53 min
